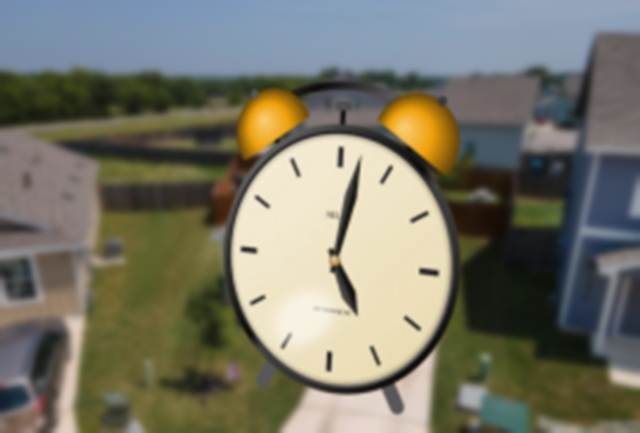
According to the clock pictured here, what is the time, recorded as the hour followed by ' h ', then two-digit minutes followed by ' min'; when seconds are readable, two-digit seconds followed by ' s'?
5 h 02 min
